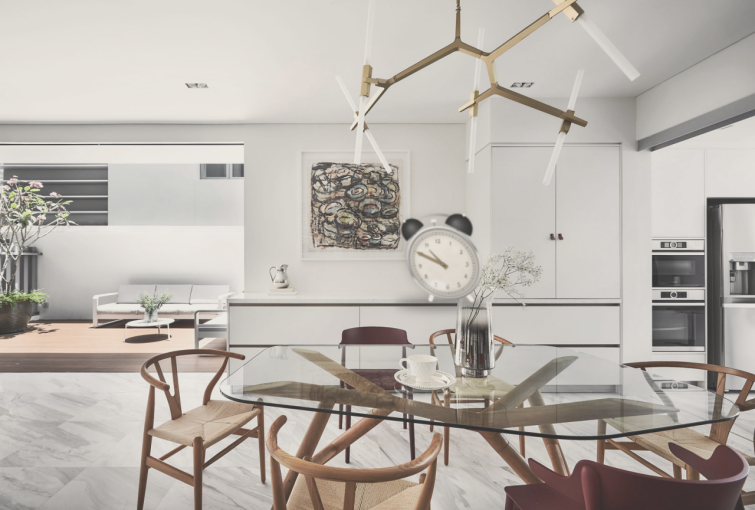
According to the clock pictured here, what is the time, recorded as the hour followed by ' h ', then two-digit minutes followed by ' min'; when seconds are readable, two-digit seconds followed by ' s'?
10 h 50 min
